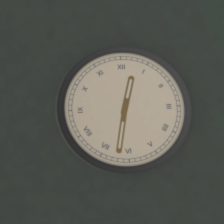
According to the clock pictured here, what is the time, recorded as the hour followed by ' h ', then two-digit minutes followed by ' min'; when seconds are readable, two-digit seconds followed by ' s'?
12 h 32 min
